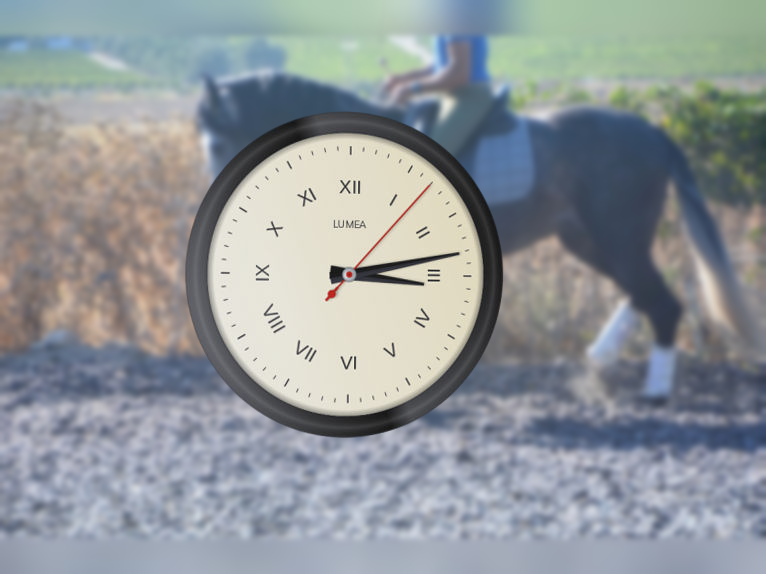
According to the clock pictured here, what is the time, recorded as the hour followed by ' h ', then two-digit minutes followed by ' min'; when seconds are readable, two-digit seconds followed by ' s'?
3 h 13 min 07 s
